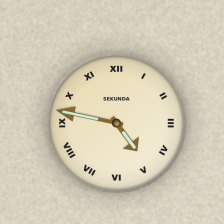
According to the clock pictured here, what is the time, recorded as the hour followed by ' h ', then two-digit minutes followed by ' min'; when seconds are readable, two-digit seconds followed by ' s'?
4 h 47 min
